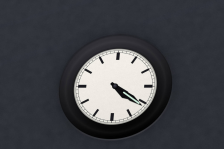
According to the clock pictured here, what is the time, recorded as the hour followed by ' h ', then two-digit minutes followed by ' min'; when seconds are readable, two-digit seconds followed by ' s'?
4 h 21 min
